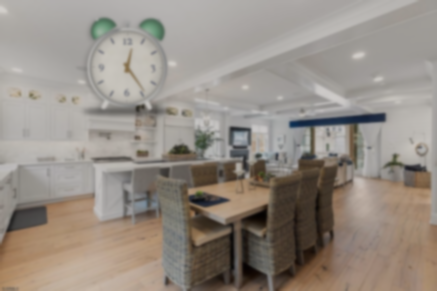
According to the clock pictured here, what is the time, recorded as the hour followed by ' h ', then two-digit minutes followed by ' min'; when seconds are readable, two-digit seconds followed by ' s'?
12 h 24 min
